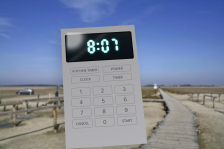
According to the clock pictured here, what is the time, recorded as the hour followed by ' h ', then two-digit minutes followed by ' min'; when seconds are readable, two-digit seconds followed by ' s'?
8 h 07 min
